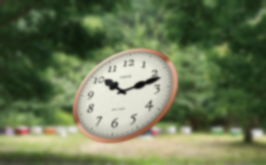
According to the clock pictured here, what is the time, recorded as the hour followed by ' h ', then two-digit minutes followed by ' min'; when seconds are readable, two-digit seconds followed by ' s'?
10 h 12 min
